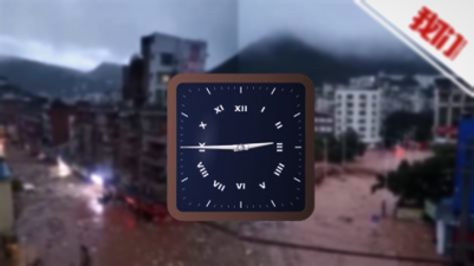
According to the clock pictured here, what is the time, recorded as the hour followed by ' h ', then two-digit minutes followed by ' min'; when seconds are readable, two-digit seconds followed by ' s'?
2 h 45 min
